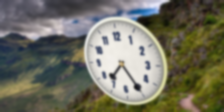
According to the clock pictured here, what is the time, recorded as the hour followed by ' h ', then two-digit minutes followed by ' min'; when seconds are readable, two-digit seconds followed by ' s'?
7 h 25 min
